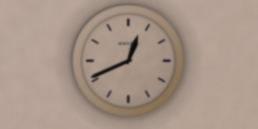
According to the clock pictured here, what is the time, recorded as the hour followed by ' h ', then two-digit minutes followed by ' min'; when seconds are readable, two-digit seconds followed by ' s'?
12 h 41 min
